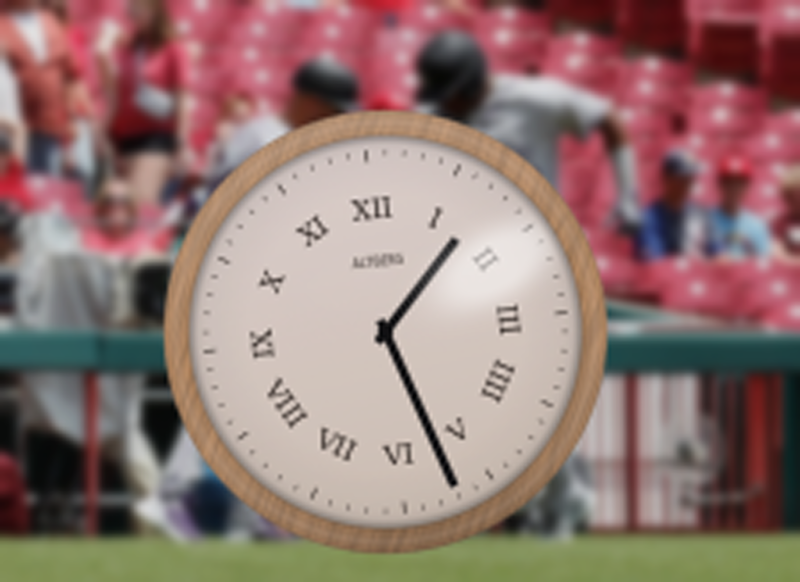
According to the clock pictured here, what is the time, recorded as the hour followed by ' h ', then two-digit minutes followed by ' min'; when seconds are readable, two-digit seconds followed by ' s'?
1 h 27 min
